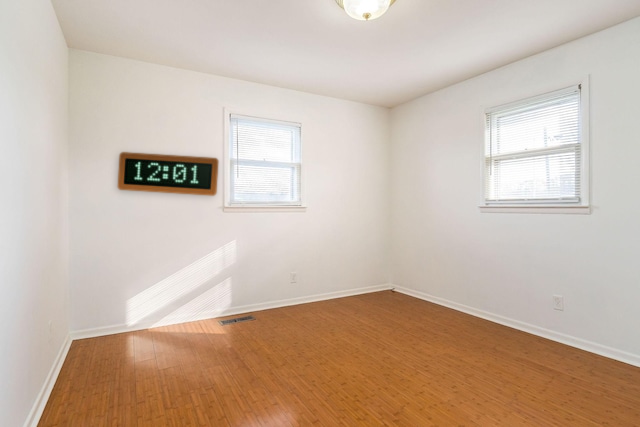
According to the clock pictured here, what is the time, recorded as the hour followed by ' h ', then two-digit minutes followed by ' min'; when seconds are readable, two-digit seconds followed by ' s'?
12 h 01 min
